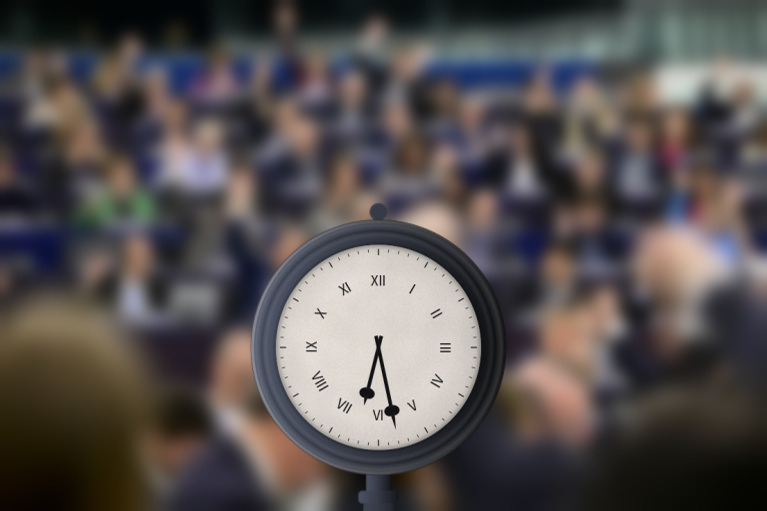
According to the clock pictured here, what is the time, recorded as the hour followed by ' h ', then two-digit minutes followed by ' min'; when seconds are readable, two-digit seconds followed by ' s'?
6 h 28 min
